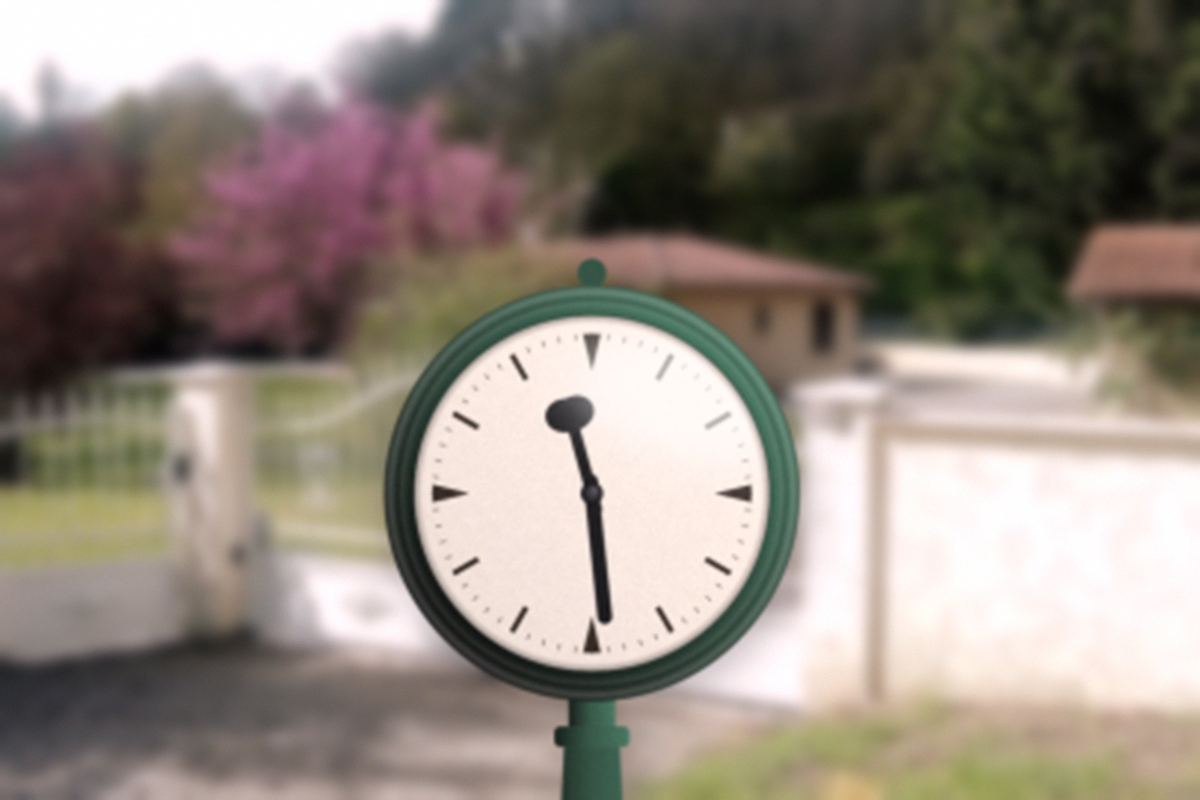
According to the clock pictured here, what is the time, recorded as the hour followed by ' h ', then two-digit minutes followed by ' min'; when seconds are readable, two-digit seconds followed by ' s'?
11 h 29 min
